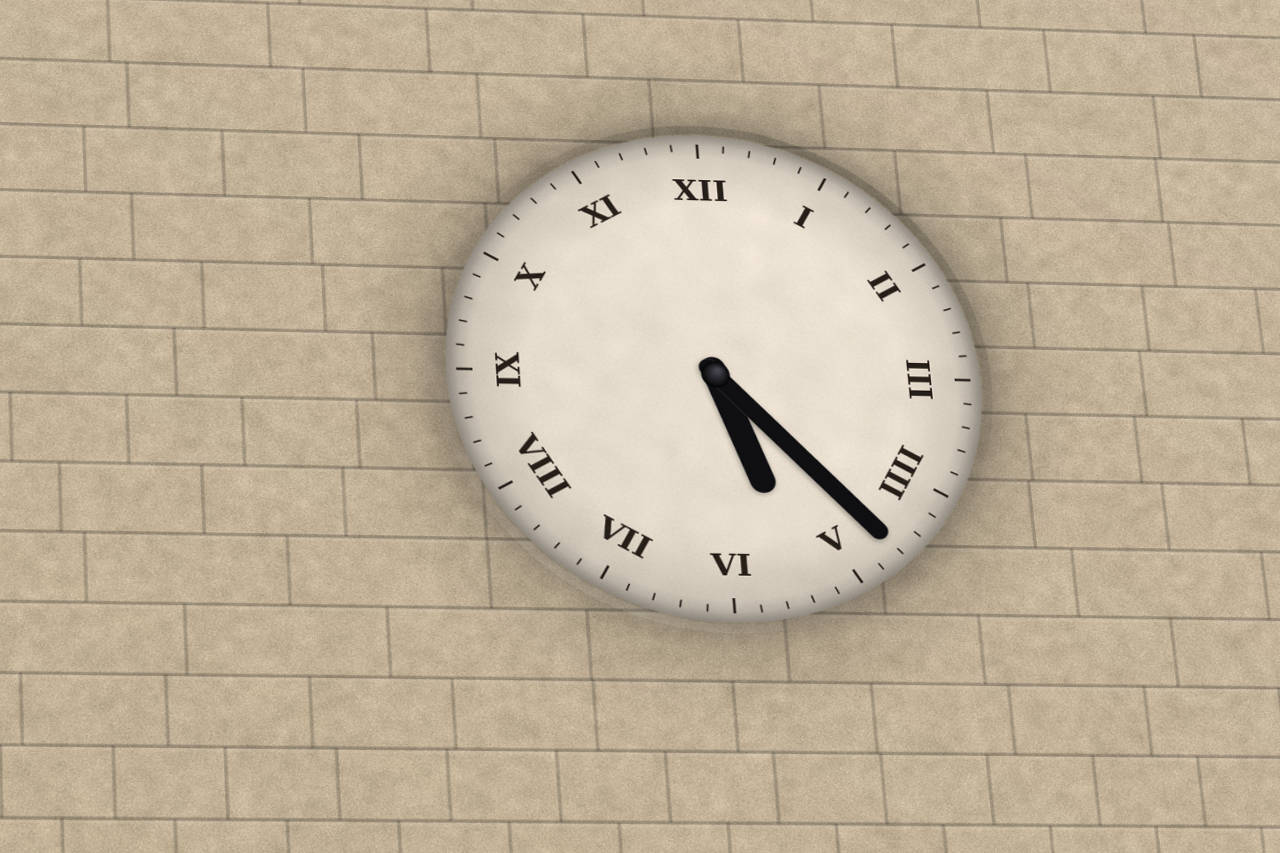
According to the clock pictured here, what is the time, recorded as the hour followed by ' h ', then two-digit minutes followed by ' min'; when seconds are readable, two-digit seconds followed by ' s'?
5 h 23 min
